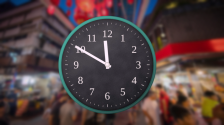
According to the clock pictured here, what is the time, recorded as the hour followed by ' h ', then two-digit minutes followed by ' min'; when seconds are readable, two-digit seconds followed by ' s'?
11 h 50 min
